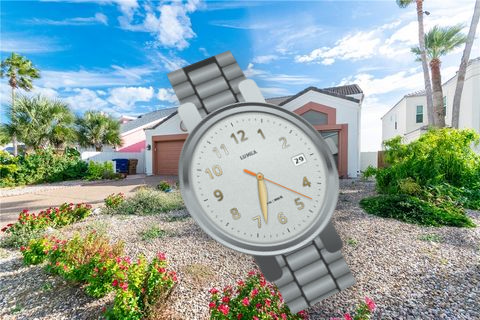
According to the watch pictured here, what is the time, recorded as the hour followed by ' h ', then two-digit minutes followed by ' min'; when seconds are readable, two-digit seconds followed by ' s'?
6 h 33 min 23 s
